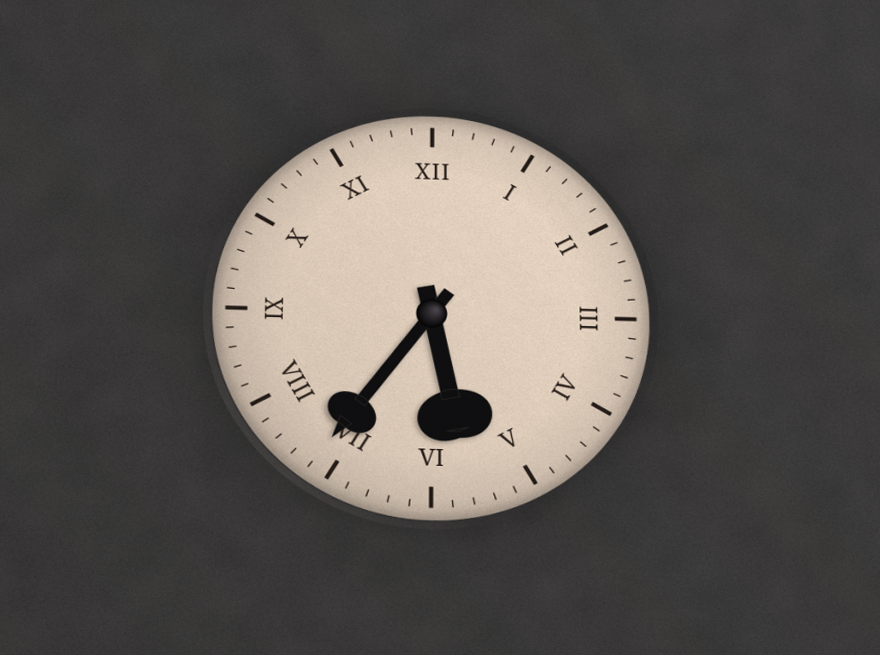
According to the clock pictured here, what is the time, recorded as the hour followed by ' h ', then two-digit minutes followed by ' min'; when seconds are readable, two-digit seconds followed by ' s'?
5 h 36 min
